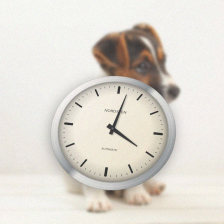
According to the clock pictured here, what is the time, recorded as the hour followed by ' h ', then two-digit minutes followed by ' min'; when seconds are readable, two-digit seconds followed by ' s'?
4 h 02 min
